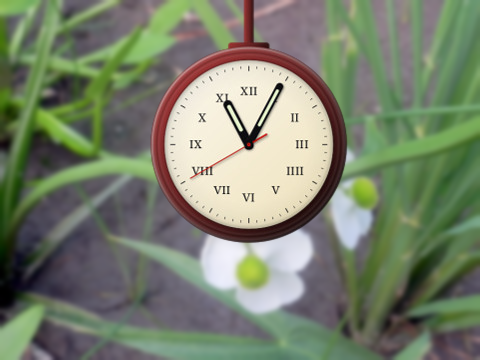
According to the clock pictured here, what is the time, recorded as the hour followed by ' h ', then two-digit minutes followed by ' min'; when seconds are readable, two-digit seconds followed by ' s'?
11 h 04 min 40 s
